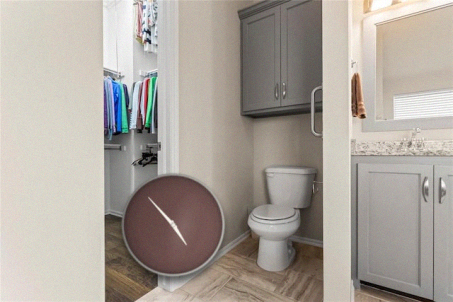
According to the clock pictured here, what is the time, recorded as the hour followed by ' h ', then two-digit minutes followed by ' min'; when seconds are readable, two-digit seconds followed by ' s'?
4 h 53 min
